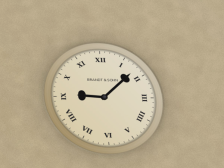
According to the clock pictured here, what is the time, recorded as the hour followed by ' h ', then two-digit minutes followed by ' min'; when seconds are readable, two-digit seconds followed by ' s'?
9 h 08 min
